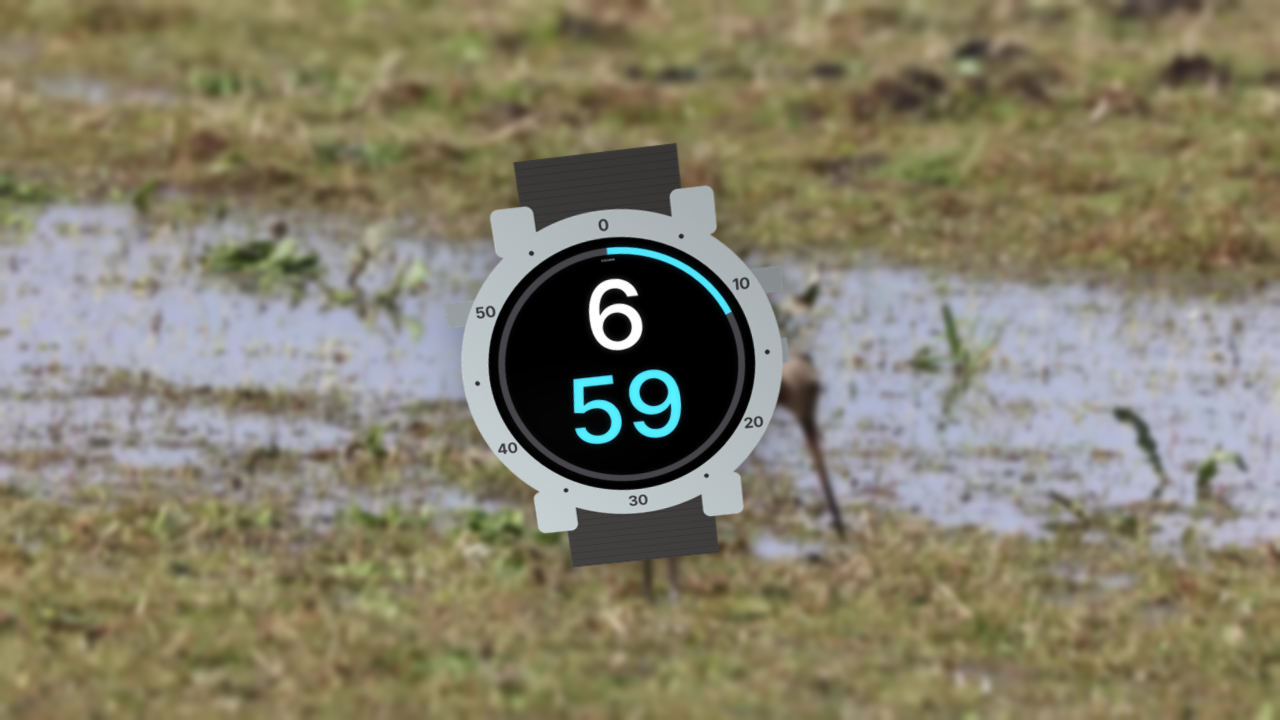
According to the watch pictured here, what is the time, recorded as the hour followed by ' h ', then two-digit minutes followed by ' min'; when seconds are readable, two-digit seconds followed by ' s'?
6 h 59 min
